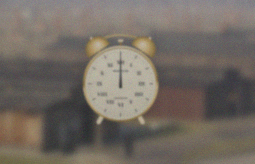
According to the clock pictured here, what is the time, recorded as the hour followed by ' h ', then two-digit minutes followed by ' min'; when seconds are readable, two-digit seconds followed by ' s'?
12 h 00 min
